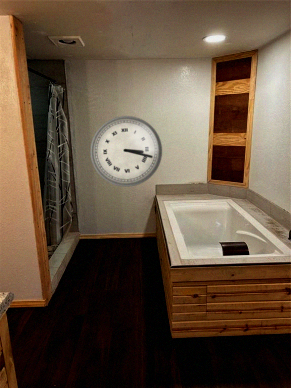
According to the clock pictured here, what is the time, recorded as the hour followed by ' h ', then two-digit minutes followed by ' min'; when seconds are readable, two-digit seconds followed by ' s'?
3 h 18 min
